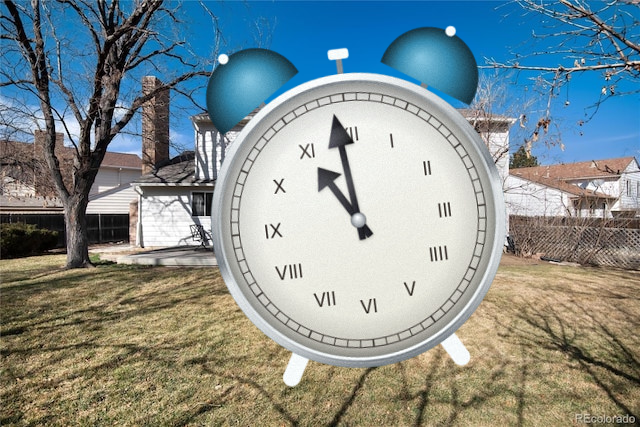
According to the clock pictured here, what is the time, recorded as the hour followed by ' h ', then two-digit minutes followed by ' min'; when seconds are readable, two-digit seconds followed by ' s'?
10 h 59 min
